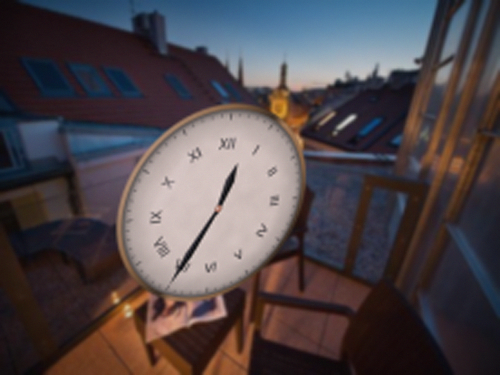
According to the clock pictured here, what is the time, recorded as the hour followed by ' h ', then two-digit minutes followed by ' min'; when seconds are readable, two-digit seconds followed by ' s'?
12 h 35 min
